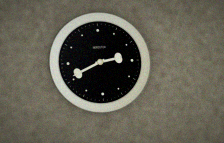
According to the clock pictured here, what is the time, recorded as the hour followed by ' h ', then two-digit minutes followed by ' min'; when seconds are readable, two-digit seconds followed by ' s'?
2 h 41 min
